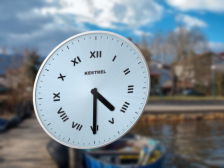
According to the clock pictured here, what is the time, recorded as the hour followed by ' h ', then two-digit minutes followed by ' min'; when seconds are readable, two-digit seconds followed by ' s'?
4 h 30 min
